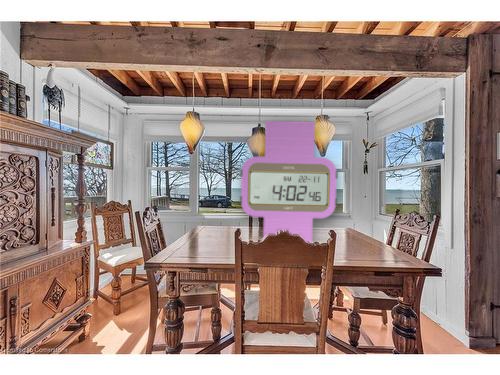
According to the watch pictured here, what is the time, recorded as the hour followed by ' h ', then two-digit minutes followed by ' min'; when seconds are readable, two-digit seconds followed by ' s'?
4 h 02 min 46 s
